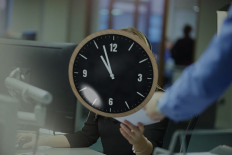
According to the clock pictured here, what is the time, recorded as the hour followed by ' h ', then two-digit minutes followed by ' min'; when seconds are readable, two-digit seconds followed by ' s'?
10 h 57 min
